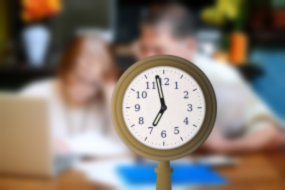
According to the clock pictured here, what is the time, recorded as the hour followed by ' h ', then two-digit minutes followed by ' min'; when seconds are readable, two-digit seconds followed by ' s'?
6 h 58 min
